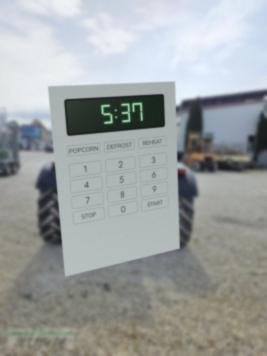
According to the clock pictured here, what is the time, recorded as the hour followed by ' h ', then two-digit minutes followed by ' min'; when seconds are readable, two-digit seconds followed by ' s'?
5 h 37 min
